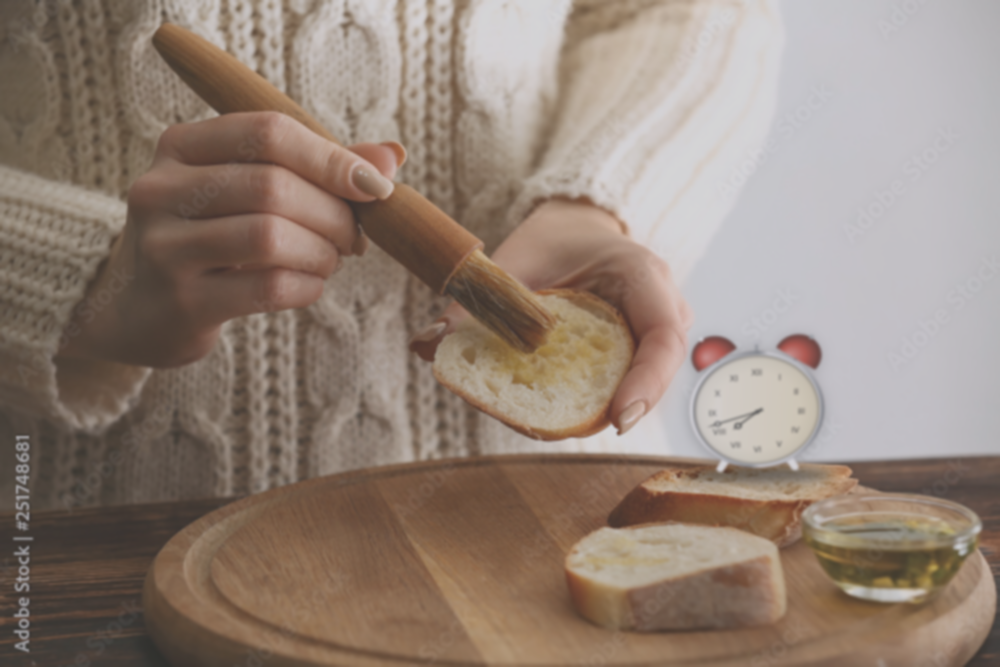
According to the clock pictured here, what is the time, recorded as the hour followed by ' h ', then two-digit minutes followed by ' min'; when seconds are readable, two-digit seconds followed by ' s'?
7 h 42 min
